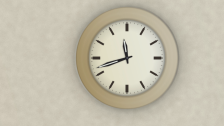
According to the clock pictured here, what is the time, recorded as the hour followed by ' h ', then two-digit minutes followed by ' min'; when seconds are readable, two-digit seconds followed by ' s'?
11 h 42 min
